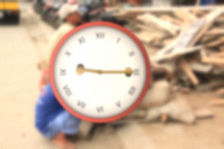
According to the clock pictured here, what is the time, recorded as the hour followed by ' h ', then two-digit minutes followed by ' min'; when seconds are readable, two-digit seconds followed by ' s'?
9 h 15 min
